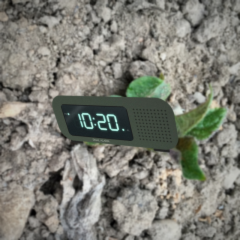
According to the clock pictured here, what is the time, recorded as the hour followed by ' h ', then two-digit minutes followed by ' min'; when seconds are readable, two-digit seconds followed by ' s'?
10 h 20 min
